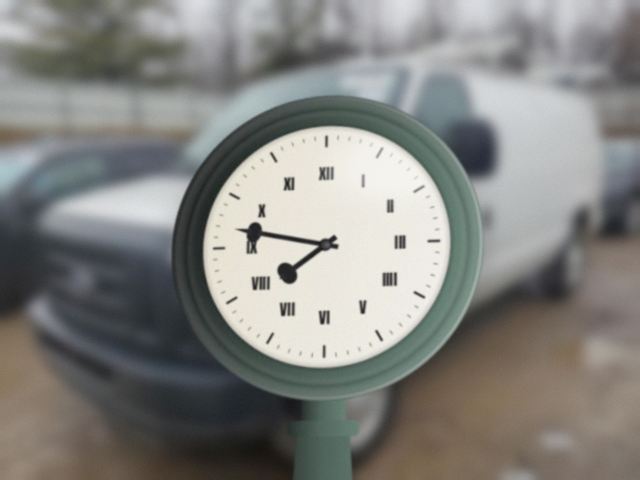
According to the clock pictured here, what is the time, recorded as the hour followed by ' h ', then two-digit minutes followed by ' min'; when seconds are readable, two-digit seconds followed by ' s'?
7 h 47 min
